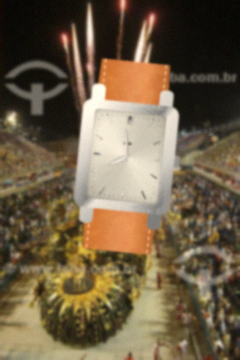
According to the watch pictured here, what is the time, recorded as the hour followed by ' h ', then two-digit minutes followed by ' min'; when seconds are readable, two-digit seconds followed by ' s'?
7 h 59 min
